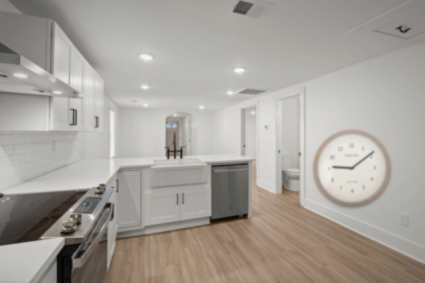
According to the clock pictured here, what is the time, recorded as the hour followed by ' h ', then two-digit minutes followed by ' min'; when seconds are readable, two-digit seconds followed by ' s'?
9 h 09 min
